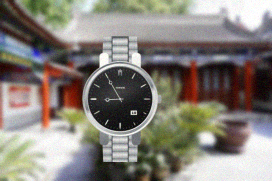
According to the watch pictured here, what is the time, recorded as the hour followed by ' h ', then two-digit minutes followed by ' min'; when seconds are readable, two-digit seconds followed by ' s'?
8 h 55 min
